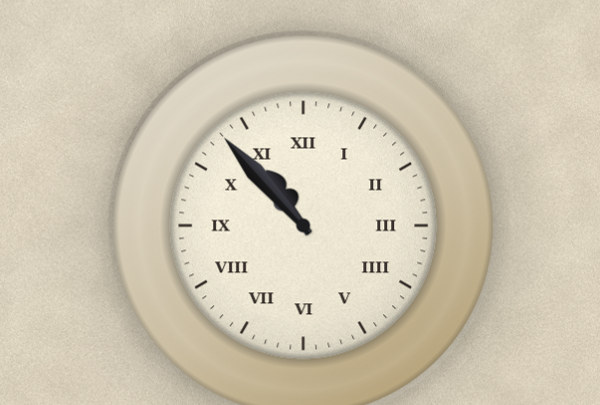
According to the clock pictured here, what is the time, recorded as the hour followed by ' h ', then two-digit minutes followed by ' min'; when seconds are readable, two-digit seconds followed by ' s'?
10 h 53 min
